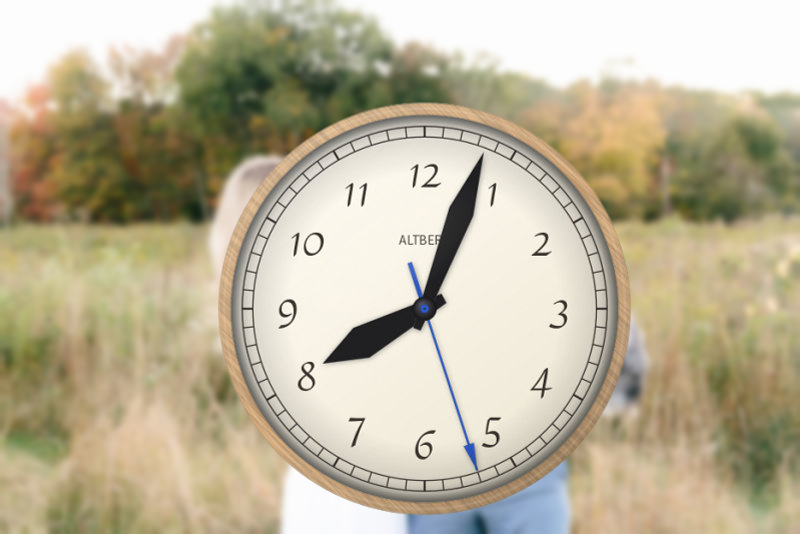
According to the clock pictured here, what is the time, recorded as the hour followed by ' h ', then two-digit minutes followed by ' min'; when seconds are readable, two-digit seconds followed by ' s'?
8 h 03 min 27 s
